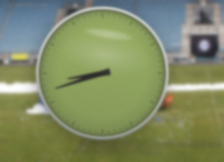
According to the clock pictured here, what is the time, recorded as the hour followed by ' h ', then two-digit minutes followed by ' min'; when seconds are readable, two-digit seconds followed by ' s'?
8 h 42 min
